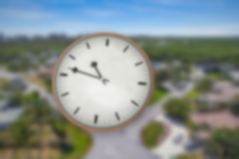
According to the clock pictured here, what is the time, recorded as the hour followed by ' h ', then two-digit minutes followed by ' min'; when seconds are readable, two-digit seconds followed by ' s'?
10 h 47 min
